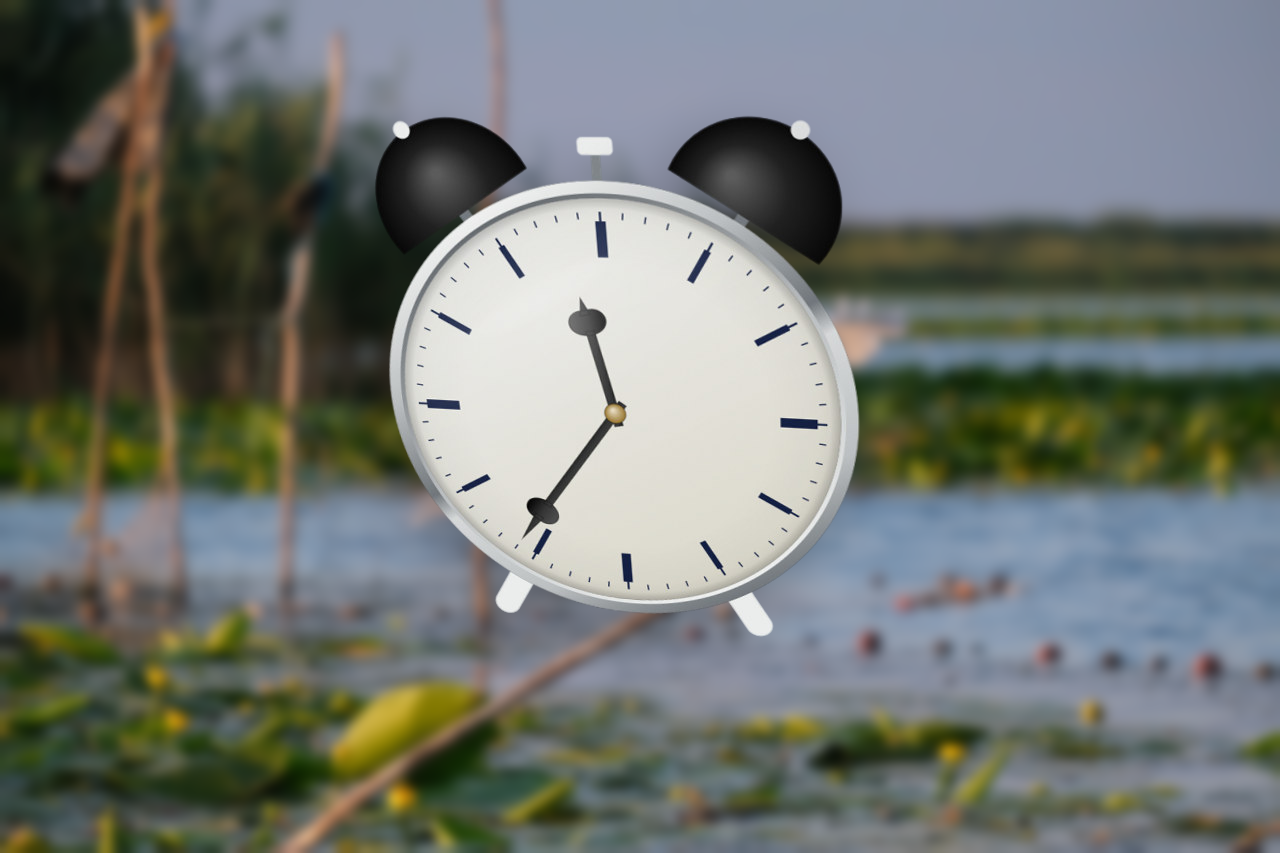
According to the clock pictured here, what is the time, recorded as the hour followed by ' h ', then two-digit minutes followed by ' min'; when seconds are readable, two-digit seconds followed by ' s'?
11 h 36 min
